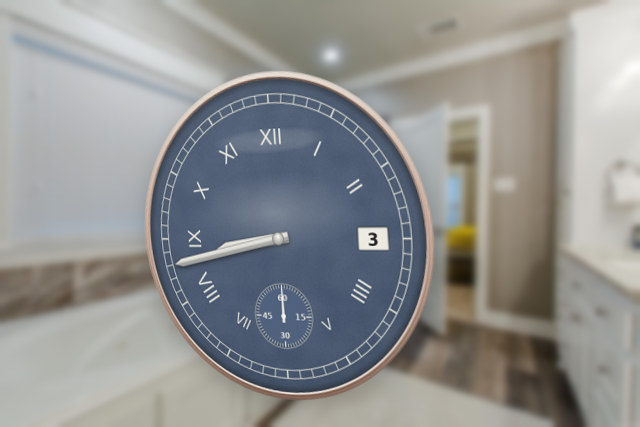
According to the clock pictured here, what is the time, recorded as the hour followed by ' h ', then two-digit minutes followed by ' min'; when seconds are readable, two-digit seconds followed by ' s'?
8 h 43 min
